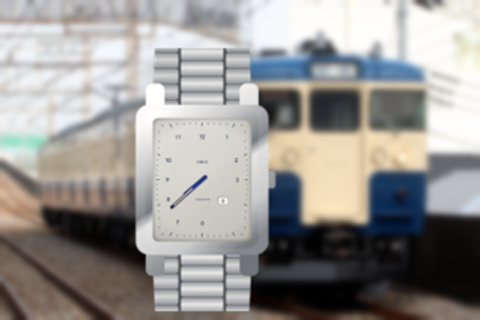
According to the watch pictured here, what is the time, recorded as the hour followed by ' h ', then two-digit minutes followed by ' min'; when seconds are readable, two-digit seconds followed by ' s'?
7 h 38 min
